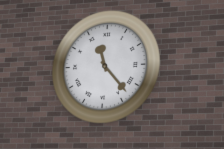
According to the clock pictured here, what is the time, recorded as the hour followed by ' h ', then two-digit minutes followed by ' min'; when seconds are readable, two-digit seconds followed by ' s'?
11 h 23 min
